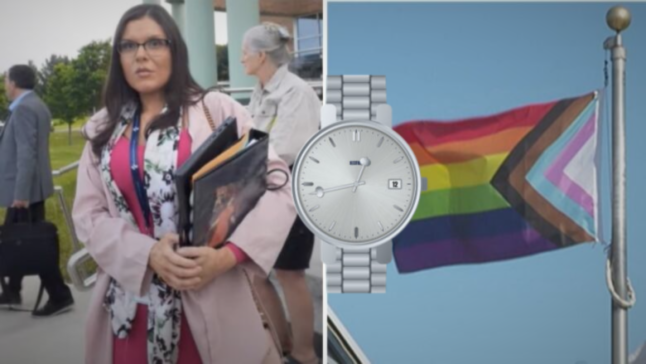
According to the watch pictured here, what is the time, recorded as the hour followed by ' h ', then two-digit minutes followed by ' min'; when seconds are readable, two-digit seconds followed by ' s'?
12 h 43 min
